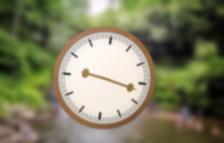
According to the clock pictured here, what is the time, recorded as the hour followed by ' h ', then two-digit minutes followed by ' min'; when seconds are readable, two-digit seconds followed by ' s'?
9 h 17 min
